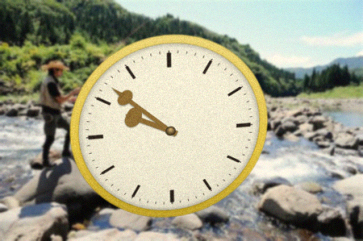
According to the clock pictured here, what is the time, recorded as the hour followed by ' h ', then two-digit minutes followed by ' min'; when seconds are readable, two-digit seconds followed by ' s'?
9 h 52 min
